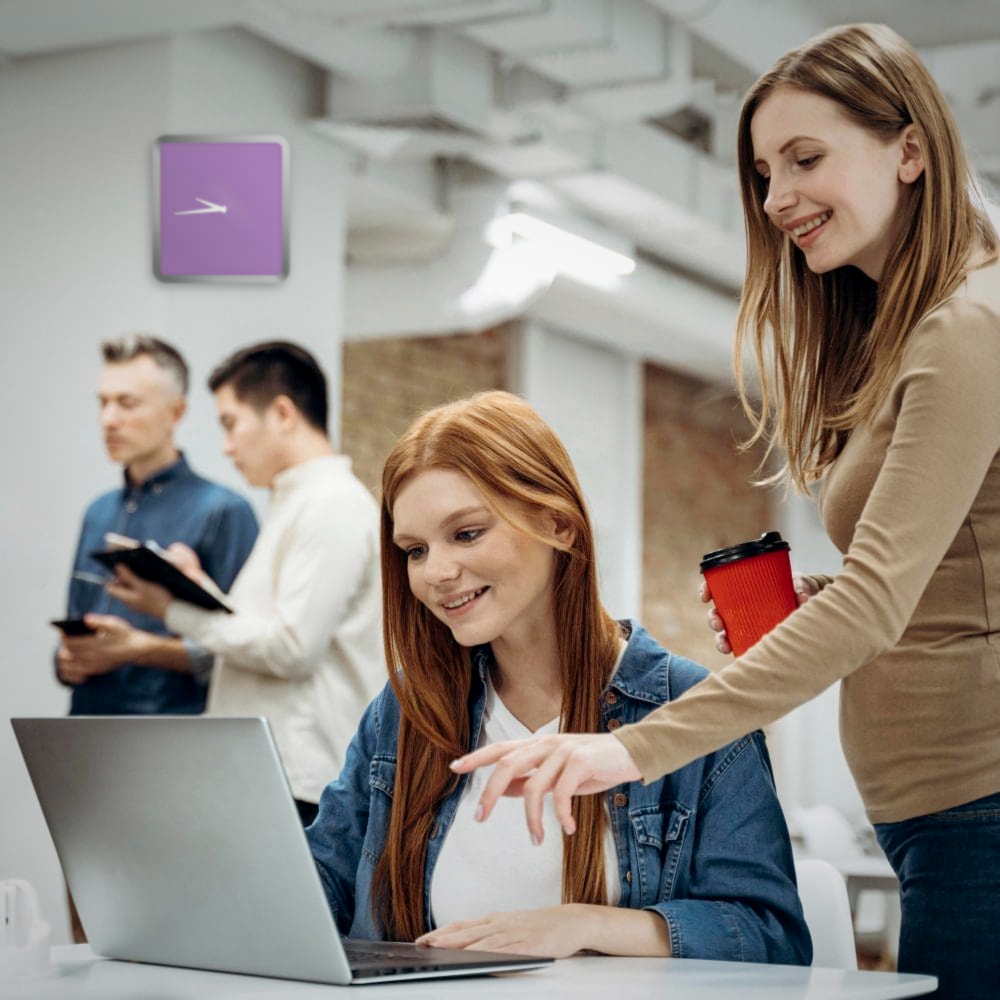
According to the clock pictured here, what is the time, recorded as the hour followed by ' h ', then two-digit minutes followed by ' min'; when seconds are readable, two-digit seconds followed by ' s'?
9 h 44 min
